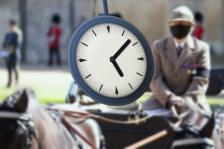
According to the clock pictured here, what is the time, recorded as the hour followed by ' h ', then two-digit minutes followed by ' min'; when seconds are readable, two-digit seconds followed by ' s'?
5 h 08 min
